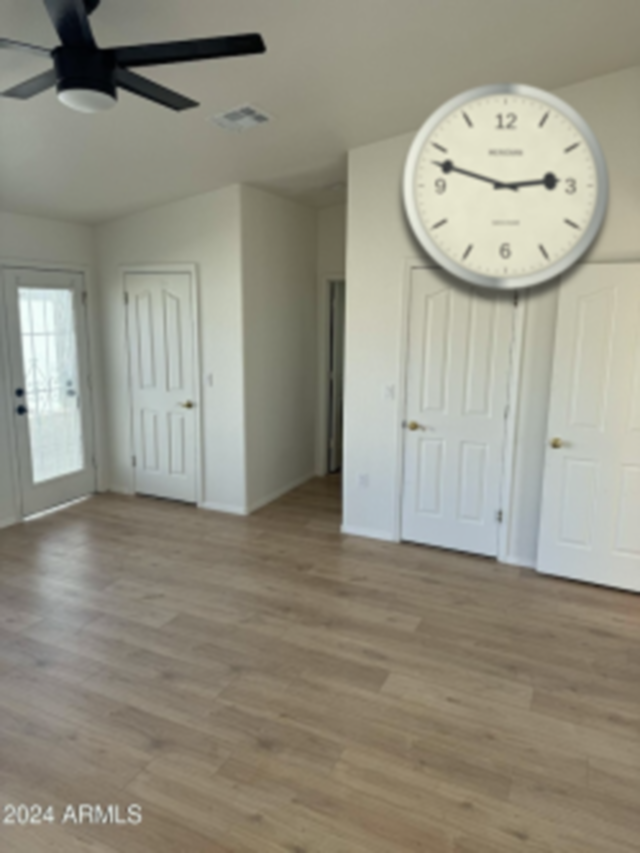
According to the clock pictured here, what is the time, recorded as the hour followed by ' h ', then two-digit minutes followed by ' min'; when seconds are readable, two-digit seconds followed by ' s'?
2 h 48 min
